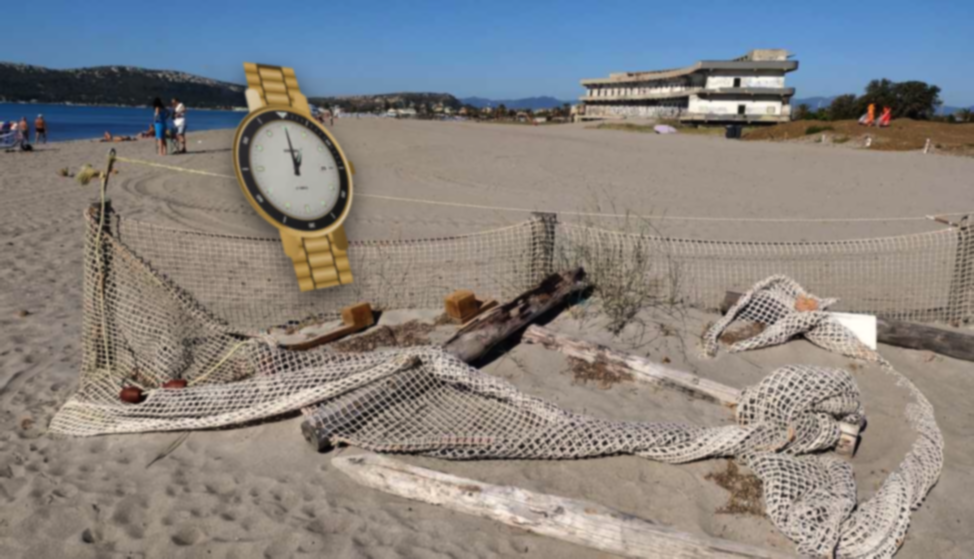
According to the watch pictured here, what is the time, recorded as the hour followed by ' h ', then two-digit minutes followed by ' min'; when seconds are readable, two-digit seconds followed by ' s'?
1 h 00 min
